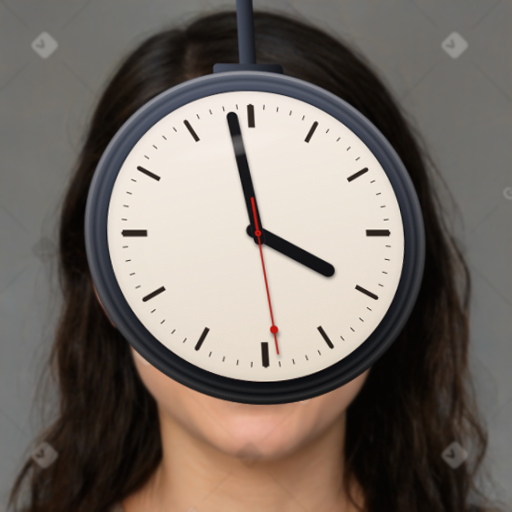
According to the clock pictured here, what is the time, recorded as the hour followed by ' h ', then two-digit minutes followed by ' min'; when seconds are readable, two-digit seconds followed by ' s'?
3 h 58 min 29 s
